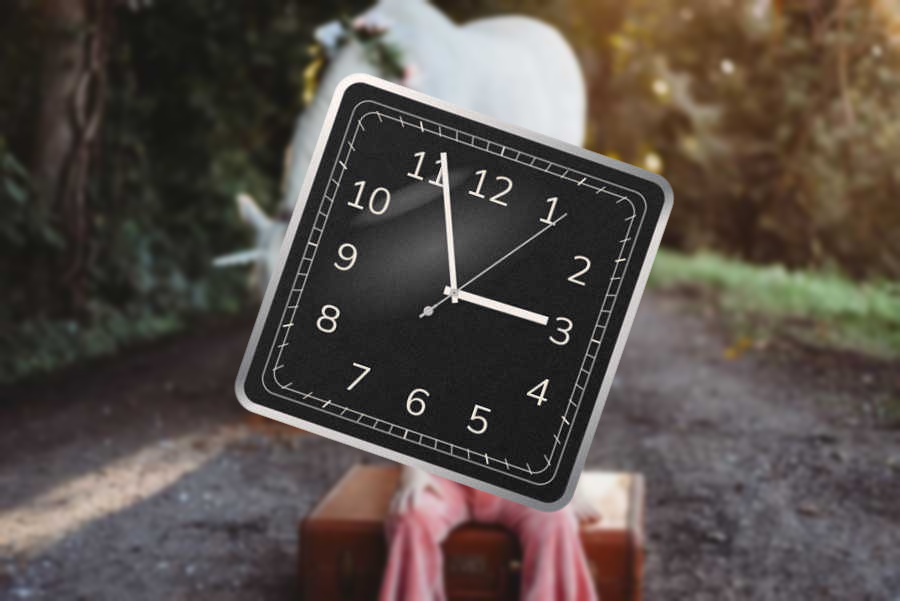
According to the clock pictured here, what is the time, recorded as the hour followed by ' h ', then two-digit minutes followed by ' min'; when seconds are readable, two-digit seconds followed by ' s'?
2 h 56 min 06 s
